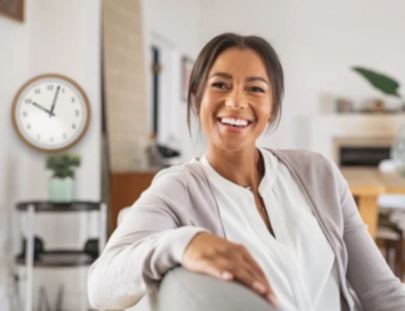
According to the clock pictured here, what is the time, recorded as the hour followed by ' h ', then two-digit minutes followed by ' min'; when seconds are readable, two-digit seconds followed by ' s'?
10 h 03 min
